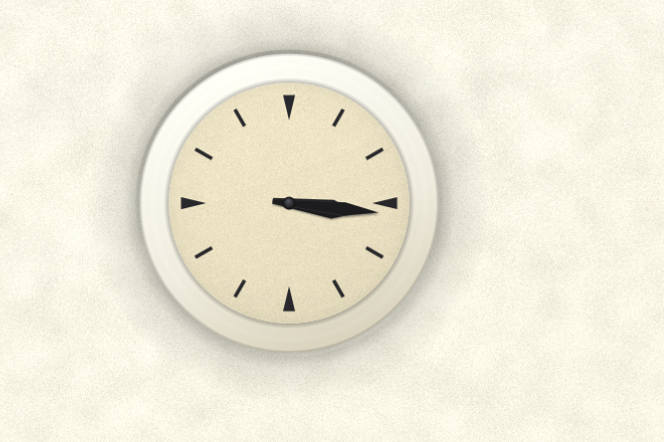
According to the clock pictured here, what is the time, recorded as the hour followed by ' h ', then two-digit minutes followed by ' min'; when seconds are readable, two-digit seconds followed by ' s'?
3 h 16 min
